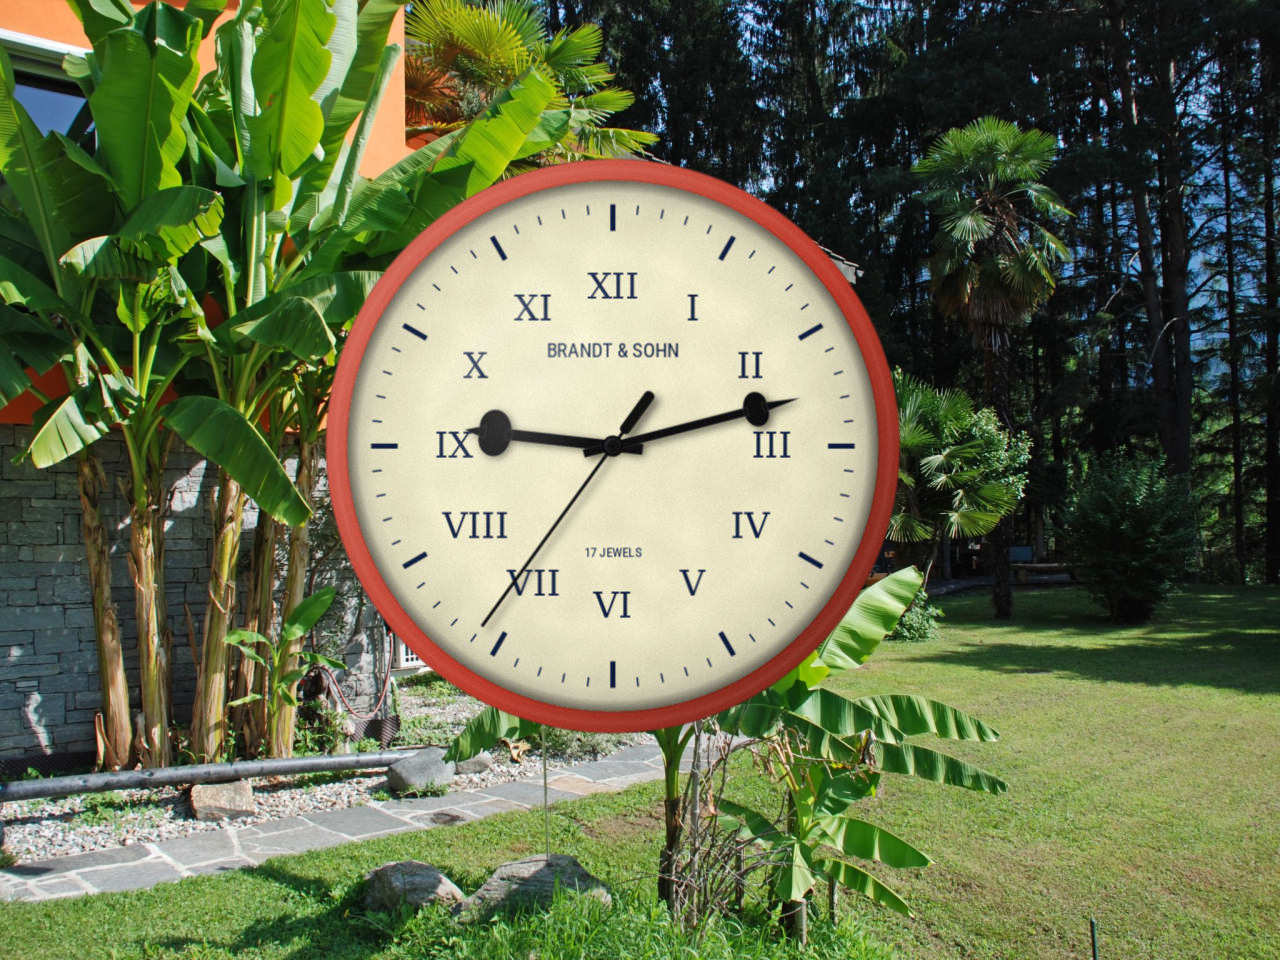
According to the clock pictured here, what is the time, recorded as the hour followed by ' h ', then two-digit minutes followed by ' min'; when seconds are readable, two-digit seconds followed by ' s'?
9 h 12 min 36 s
